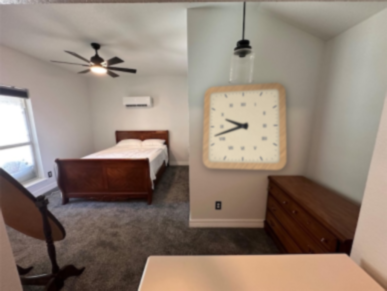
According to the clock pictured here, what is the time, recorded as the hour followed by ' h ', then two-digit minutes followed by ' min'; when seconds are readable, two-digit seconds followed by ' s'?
9 h 42 min
